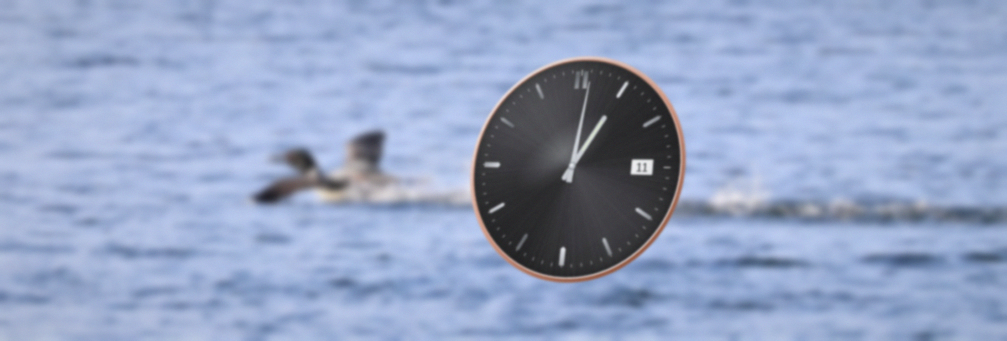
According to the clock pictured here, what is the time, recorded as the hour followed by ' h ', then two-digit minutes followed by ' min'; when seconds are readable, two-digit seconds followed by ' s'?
1 h 01 min
